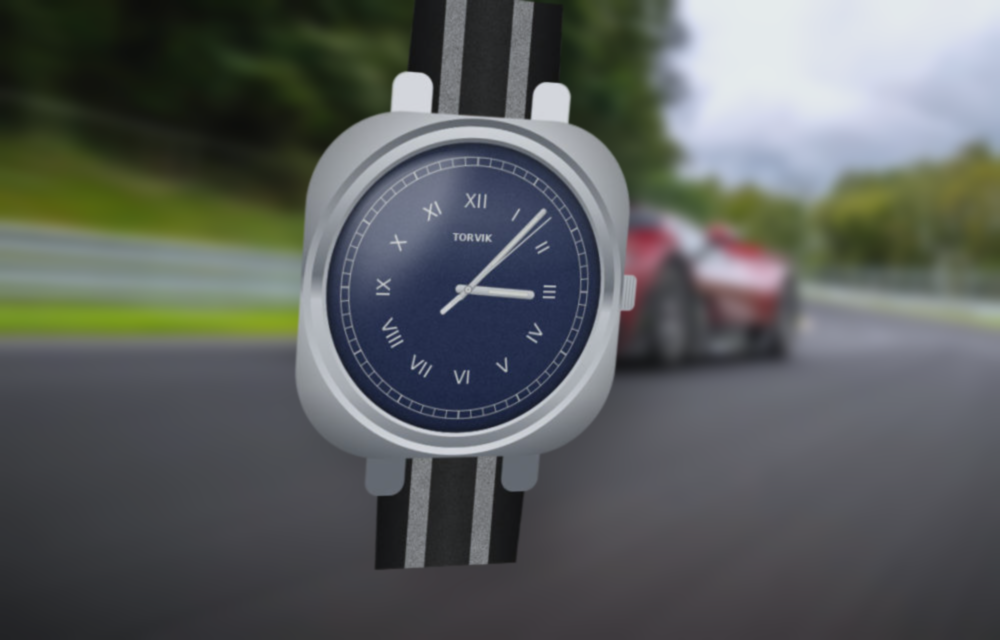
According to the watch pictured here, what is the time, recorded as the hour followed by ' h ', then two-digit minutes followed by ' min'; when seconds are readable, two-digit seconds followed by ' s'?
3 h 07 min 08 s
